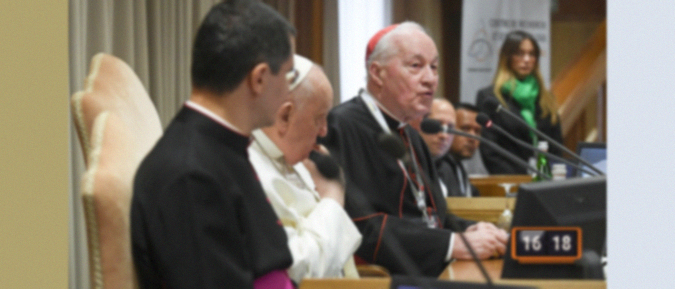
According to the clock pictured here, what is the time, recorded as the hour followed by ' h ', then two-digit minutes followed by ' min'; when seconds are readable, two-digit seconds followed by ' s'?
16 h 18 min
